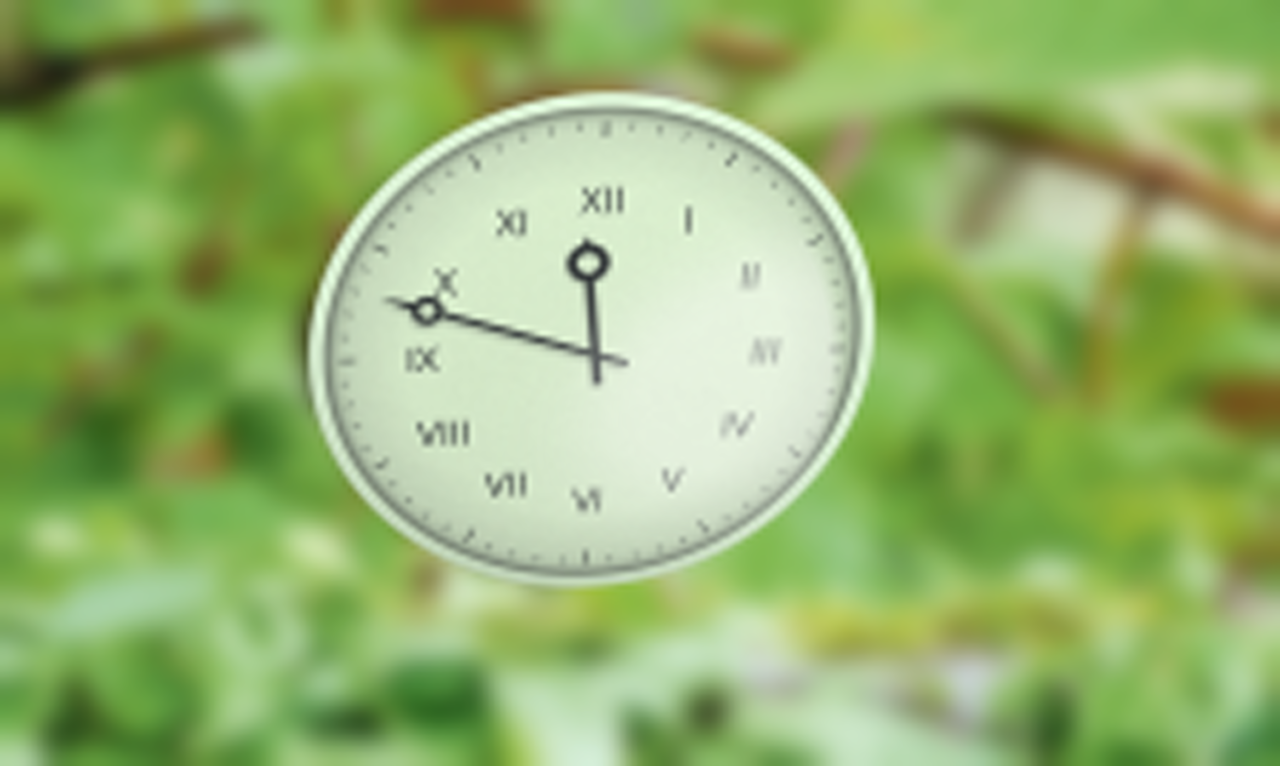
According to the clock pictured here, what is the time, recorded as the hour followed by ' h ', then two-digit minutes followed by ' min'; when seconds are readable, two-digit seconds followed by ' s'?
11 h 48 min
